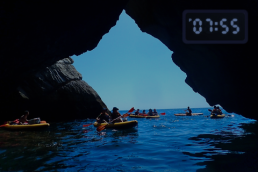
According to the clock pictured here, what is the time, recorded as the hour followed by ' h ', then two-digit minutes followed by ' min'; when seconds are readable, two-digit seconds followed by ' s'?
7 h 55 min
